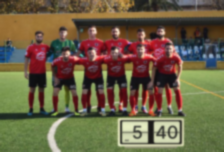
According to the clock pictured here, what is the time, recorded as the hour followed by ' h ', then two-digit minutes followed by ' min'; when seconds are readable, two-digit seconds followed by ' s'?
5 h 40 min
